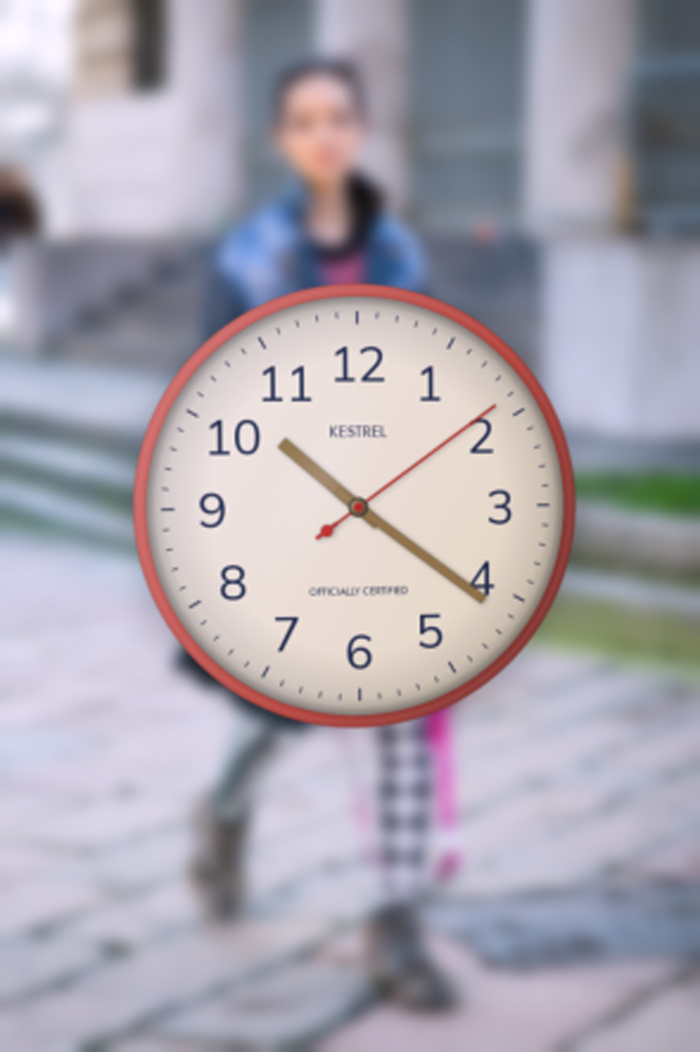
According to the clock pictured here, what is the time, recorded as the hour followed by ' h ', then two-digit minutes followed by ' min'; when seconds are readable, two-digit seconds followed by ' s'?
10 h 21 min 09 s
